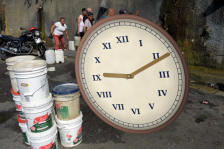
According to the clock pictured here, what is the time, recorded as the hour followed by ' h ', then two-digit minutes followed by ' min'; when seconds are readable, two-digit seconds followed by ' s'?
9 h 11 min
